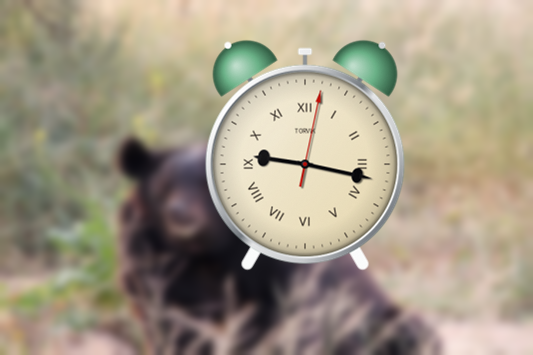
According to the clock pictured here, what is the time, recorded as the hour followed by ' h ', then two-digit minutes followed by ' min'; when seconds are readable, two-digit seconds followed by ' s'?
9 h 17 min 02 s
